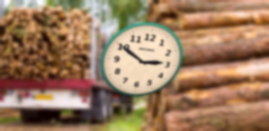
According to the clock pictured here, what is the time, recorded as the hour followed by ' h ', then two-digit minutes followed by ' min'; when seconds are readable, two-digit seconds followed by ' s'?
2 h 50 min
